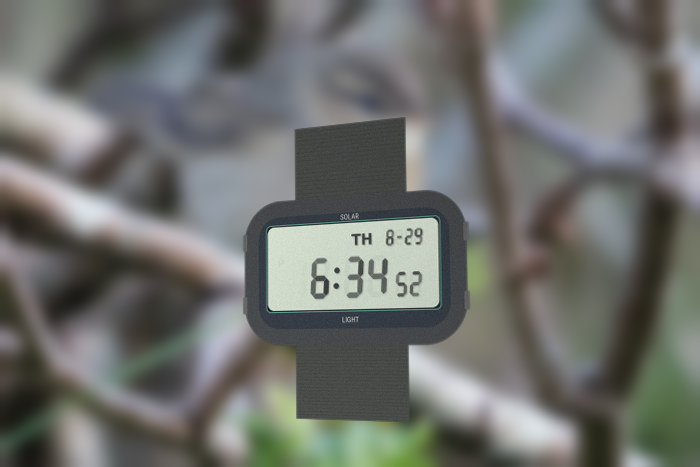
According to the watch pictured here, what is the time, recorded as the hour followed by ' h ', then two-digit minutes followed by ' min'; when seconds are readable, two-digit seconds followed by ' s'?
6 h 34 min 52 s
